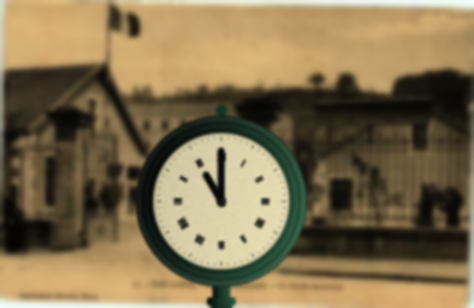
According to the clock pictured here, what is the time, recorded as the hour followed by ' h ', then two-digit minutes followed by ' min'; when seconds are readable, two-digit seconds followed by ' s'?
11 h 00 min
